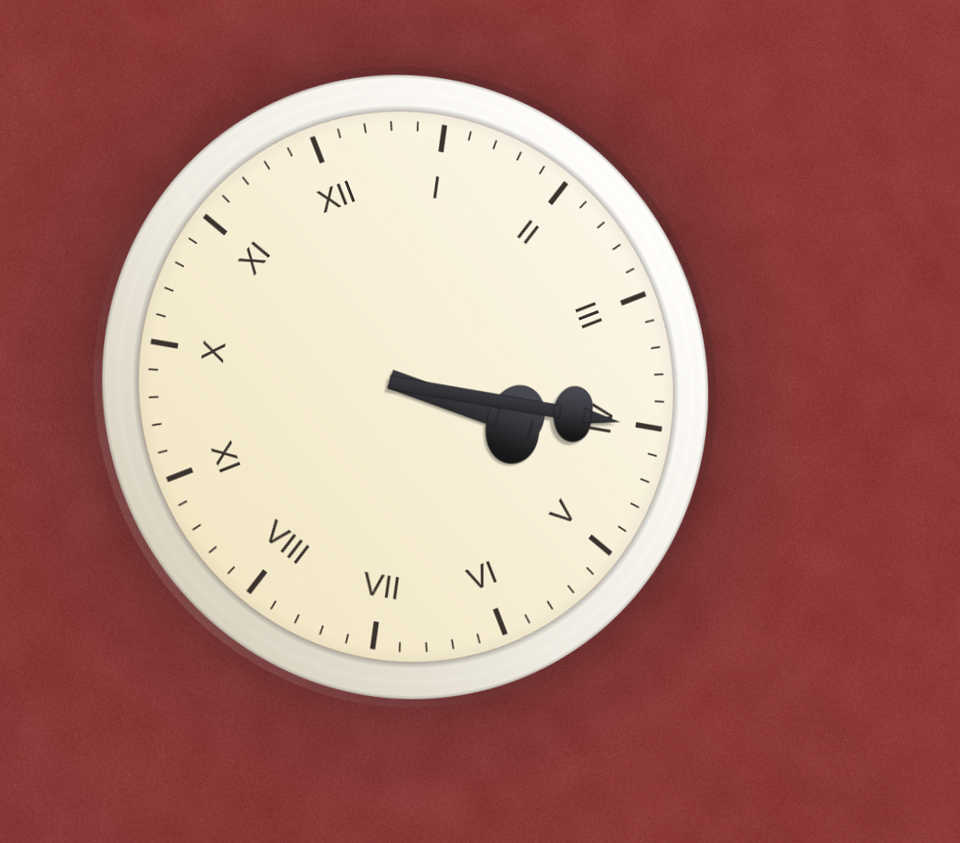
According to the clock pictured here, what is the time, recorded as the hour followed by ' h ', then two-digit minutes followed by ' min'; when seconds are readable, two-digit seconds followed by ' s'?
4 h 20 min
